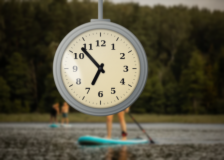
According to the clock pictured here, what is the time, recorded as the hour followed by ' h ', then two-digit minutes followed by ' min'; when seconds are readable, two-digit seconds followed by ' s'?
6 h 53 min
